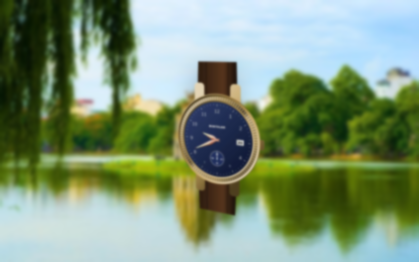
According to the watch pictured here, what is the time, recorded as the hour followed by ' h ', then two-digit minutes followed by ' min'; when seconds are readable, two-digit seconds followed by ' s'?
9 h 41 min
